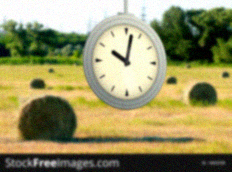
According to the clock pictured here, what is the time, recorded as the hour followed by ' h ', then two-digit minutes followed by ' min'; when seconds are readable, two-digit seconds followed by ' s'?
10 h 02 min
